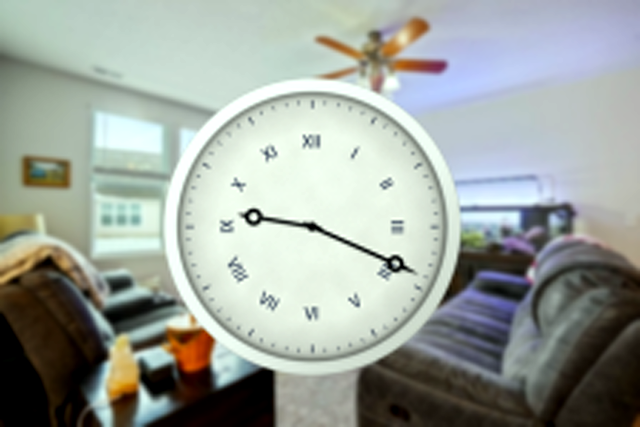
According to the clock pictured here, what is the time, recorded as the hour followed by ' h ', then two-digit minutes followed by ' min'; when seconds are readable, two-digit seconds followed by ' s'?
9 h 19 min
